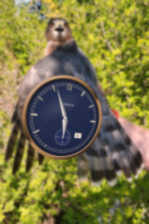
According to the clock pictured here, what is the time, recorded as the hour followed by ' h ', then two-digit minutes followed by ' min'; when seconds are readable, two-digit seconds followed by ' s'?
5 h 56 min
